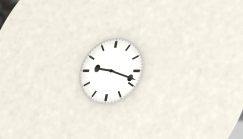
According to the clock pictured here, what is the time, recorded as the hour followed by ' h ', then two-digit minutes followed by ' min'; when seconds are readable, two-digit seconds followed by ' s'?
9 h 18 min
